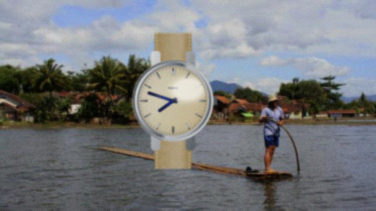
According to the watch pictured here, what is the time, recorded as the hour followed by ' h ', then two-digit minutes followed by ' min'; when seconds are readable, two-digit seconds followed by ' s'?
7 h 48 min
